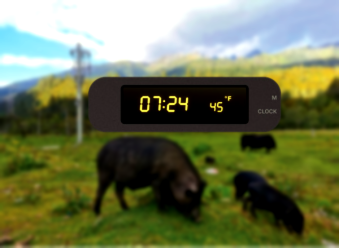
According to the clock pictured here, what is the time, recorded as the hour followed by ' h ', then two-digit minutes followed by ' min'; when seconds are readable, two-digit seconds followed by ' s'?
7 h 24 min
